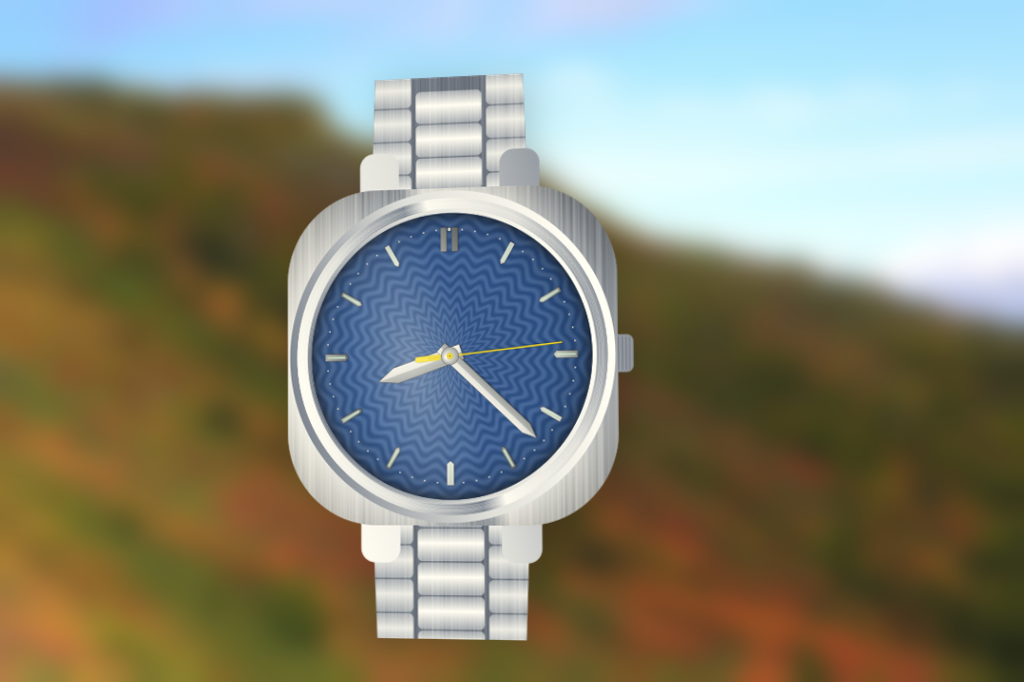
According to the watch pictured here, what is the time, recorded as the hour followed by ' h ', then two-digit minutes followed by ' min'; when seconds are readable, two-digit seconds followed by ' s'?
8 h 22 min 14 s
